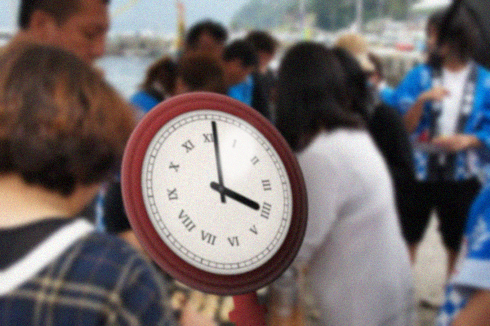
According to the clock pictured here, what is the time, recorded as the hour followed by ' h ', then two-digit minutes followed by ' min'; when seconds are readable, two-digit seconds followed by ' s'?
4 h 01 min
